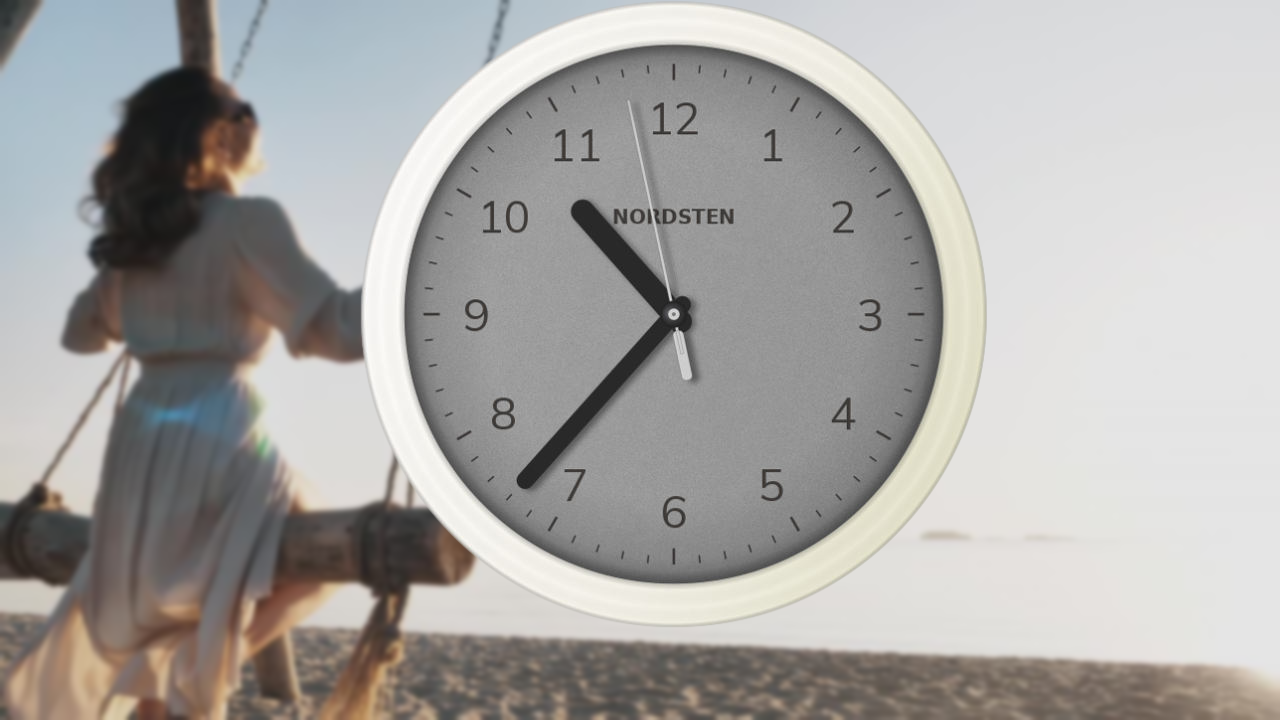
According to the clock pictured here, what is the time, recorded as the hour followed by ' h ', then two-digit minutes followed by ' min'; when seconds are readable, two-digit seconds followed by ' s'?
10 h 36 min 58 s
